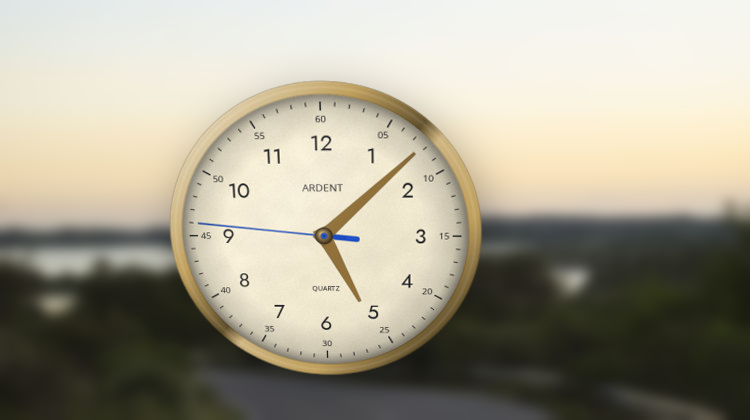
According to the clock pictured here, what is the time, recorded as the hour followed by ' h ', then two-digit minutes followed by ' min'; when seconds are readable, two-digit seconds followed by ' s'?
5 h 07 min 46 s
